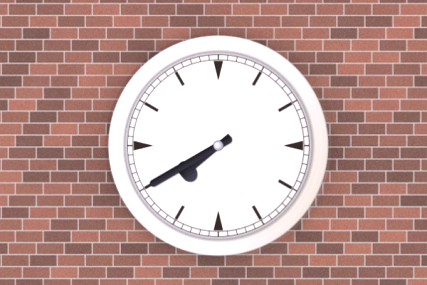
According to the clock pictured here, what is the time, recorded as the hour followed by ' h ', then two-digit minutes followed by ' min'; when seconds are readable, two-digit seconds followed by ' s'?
7 h 40 min
